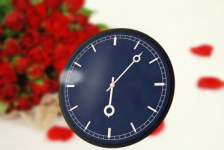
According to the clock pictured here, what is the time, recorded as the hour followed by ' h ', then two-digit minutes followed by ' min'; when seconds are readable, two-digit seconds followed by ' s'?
6 h 07 min
